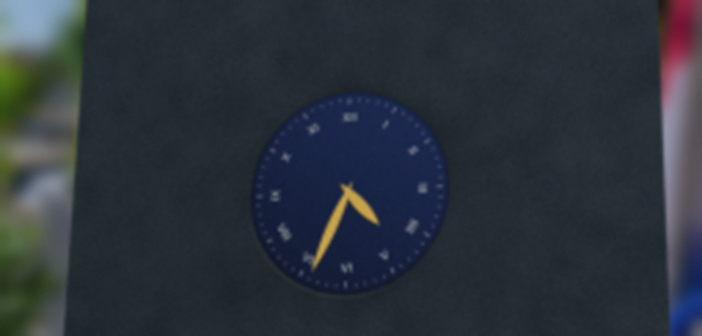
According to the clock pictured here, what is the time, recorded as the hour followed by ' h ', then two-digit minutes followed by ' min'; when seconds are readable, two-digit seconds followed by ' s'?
4 h 34 min
